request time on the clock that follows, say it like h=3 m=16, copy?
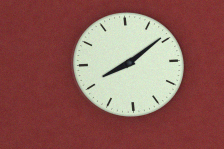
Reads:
h=8 m=9
